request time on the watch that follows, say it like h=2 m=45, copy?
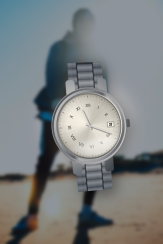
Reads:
h=11 m=19
